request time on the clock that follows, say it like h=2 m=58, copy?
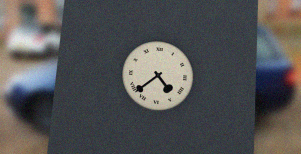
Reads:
h=4 m=38
